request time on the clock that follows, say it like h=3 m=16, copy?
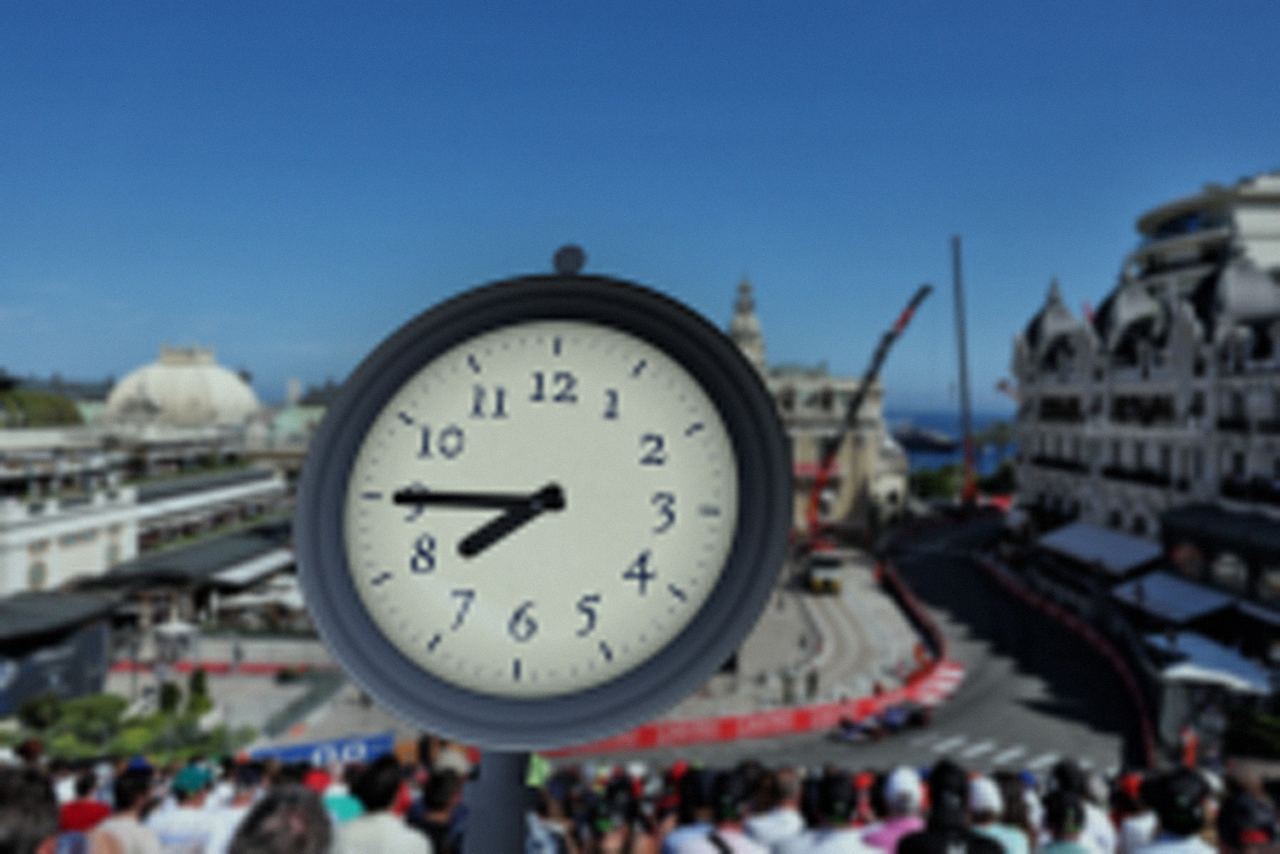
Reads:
h=7 m=45
